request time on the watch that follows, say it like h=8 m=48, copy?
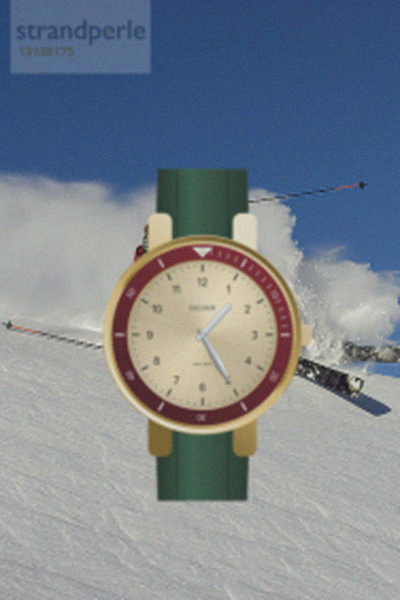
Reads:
h=1 m=25
